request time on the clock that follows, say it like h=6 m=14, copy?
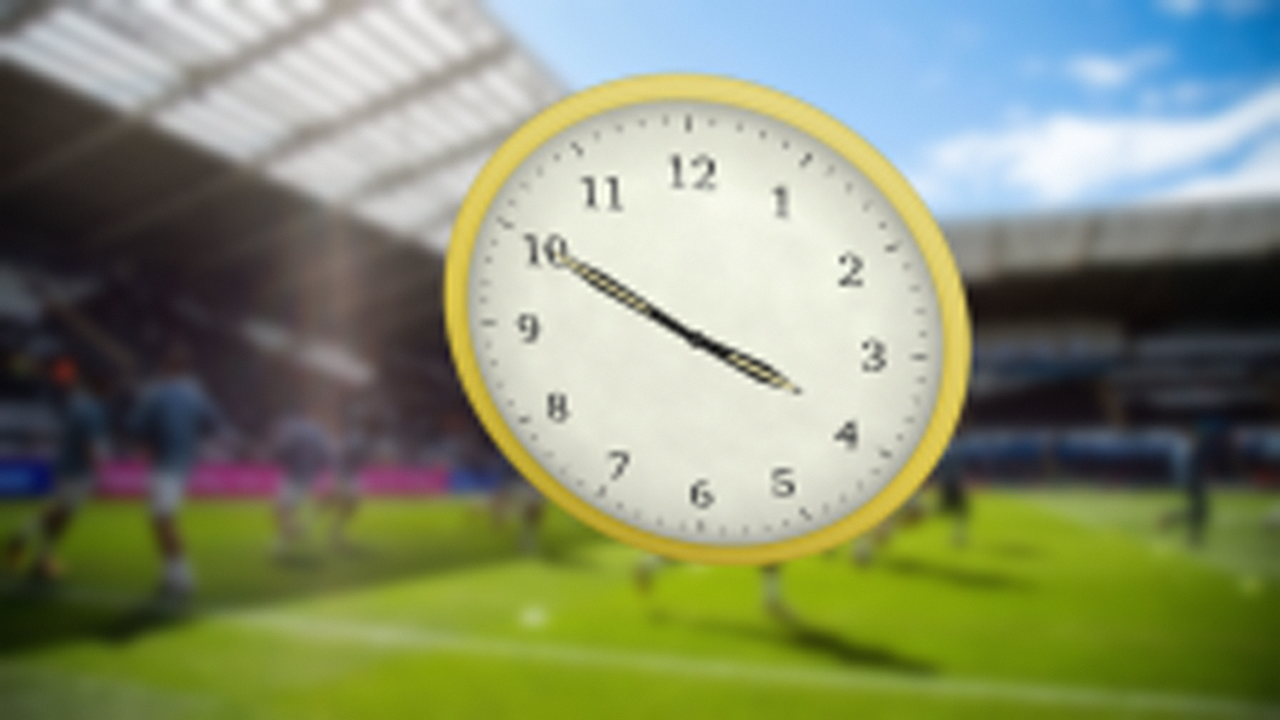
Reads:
h=3 m=50
